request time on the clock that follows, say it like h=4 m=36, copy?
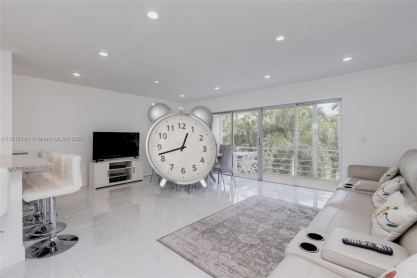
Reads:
h=12 m=42
